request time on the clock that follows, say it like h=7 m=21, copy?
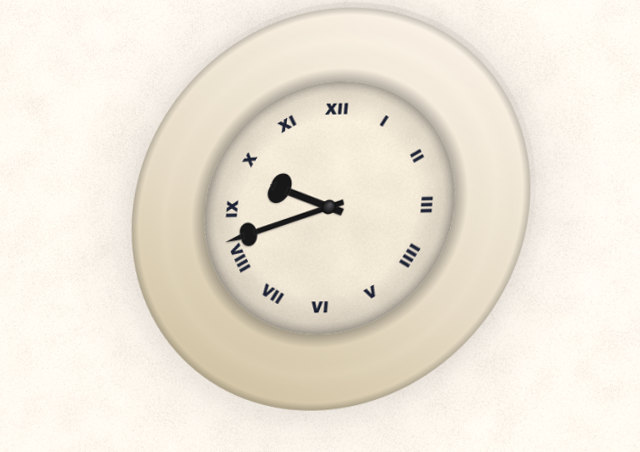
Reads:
h=9 m=42
